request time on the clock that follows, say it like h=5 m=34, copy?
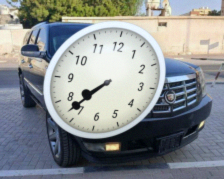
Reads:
h=7 m=37
